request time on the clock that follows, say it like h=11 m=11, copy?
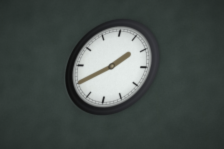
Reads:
h=1 m=40
